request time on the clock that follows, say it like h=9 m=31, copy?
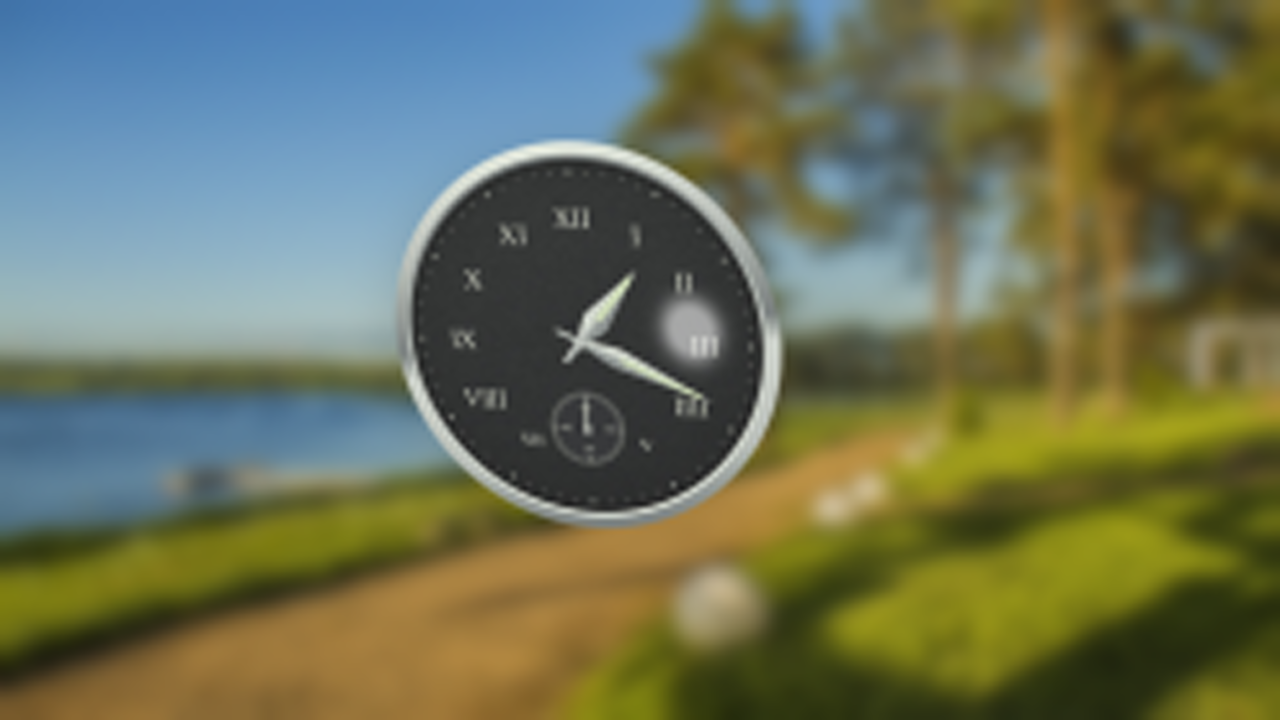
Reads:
h=1 m=19
